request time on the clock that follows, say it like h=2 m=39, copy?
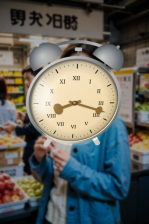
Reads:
h=8 m=18
